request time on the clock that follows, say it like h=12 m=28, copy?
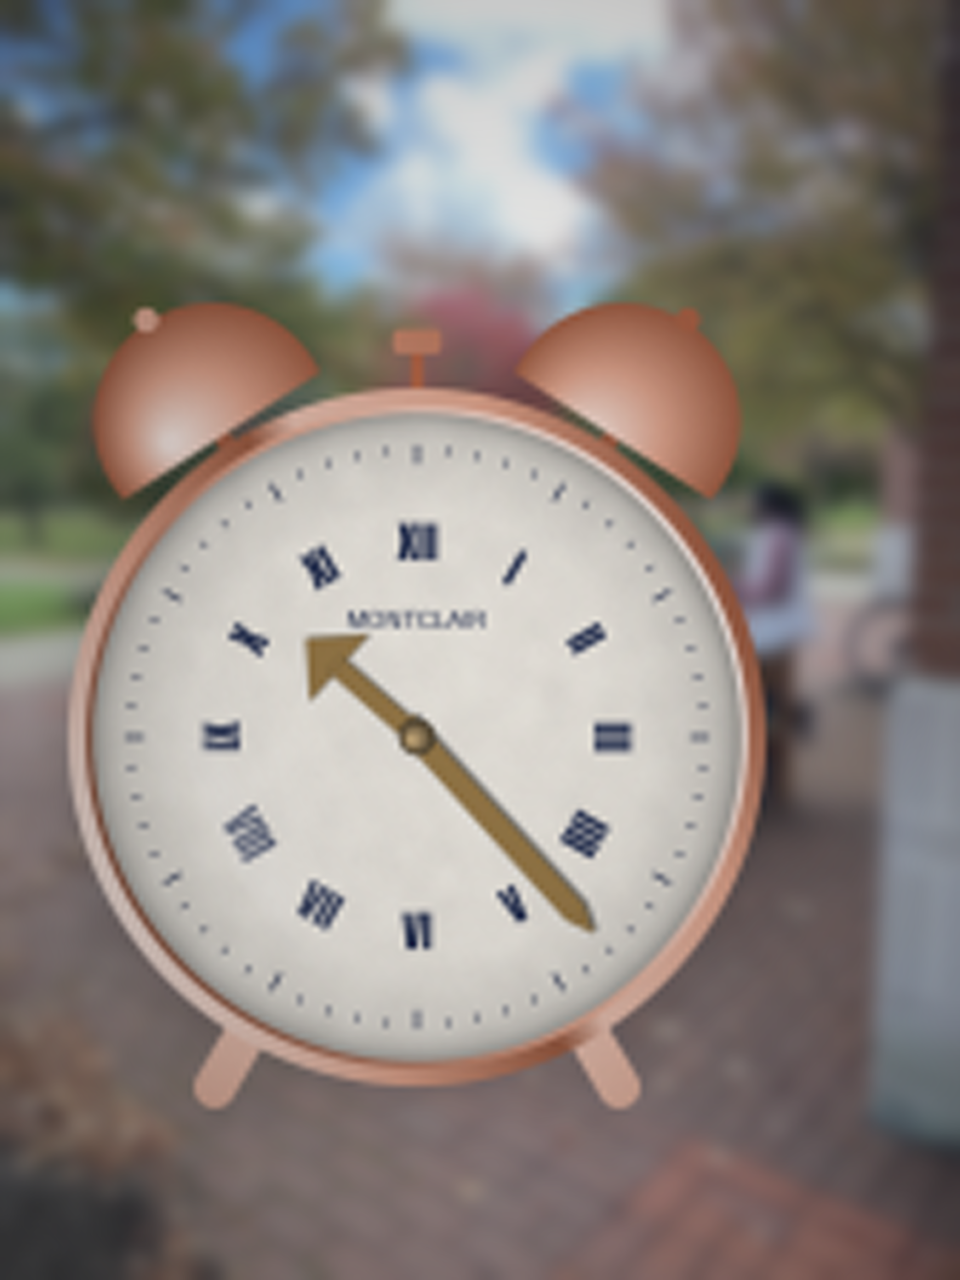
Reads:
h=10 m=23
